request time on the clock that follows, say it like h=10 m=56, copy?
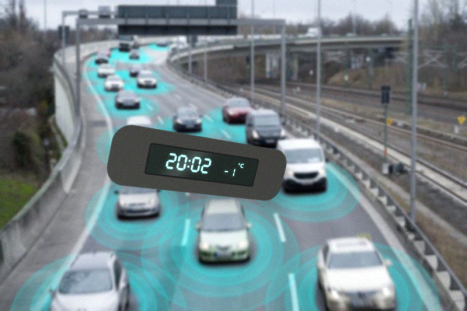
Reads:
h=20 m=2
